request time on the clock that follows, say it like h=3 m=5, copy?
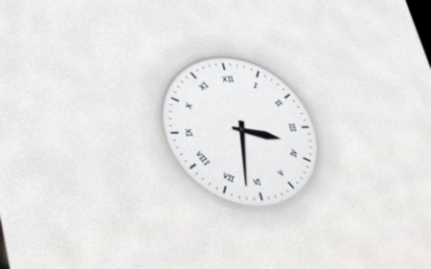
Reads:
h=3 m=32
